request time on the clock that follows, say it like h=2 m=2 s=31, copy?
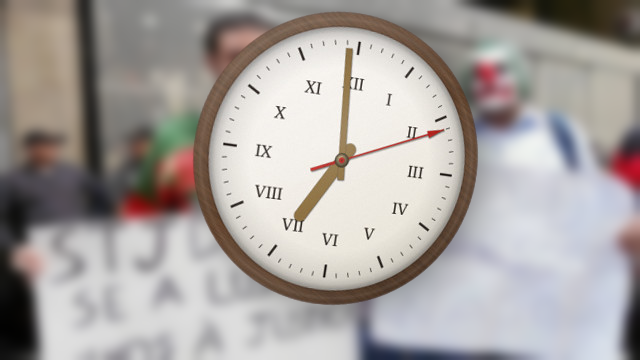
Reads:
h=6 m=59 s=11
